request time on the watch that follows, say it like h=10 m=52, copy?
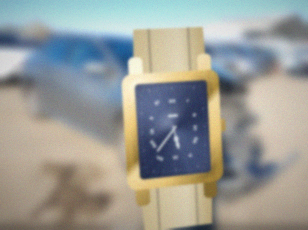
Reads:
h=5 m=37
